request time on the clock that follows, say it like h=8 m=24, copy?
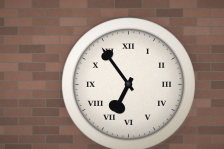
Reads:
h=6 m=54
